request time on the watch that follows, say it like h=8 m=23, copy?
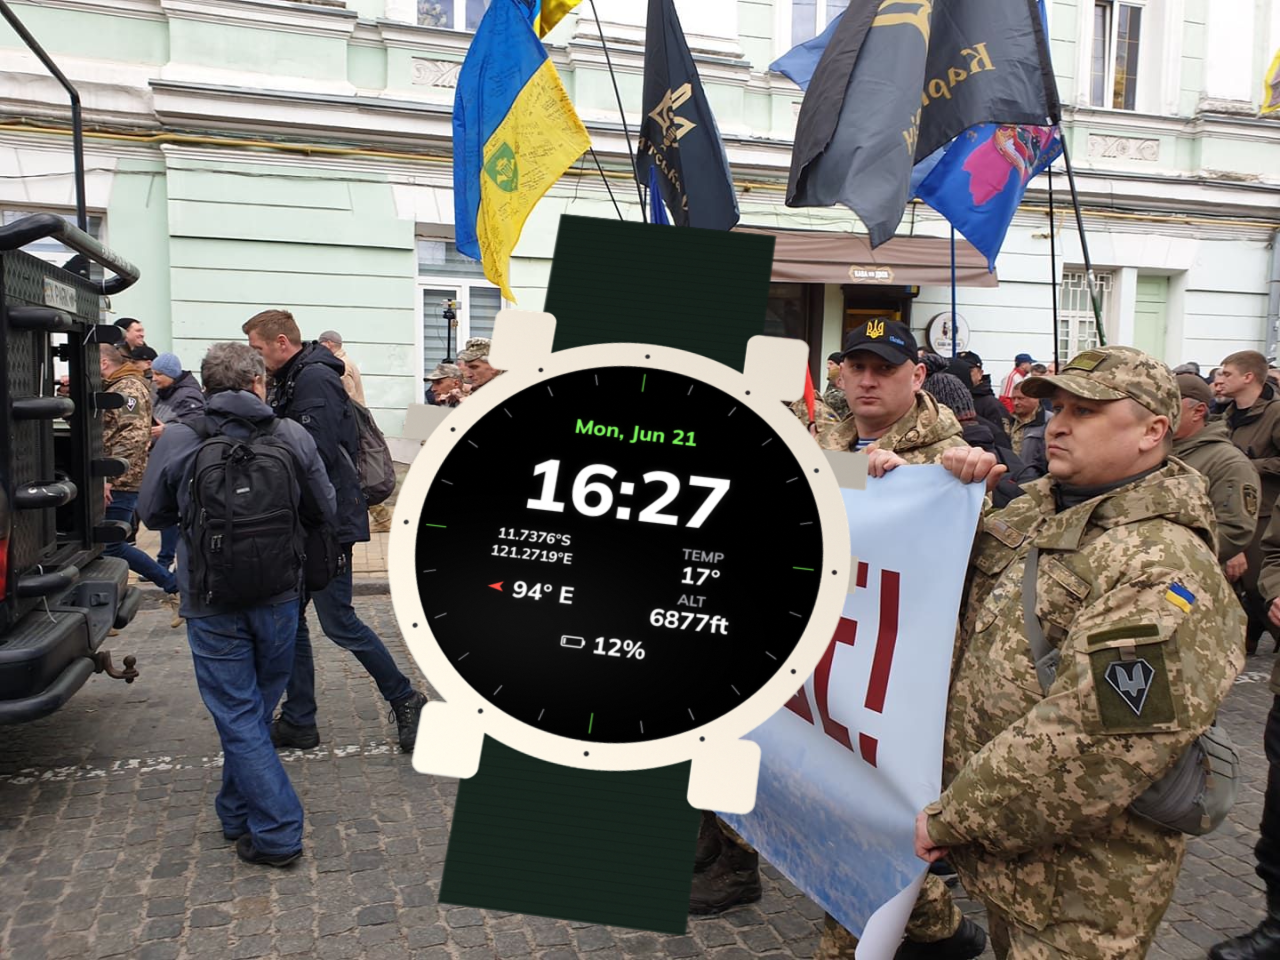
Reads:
h=16 m=27
